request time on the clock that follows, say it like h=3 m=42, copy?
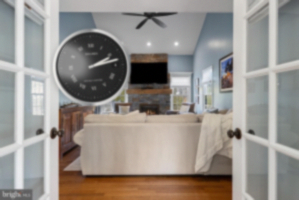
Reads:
h=2 m=13
